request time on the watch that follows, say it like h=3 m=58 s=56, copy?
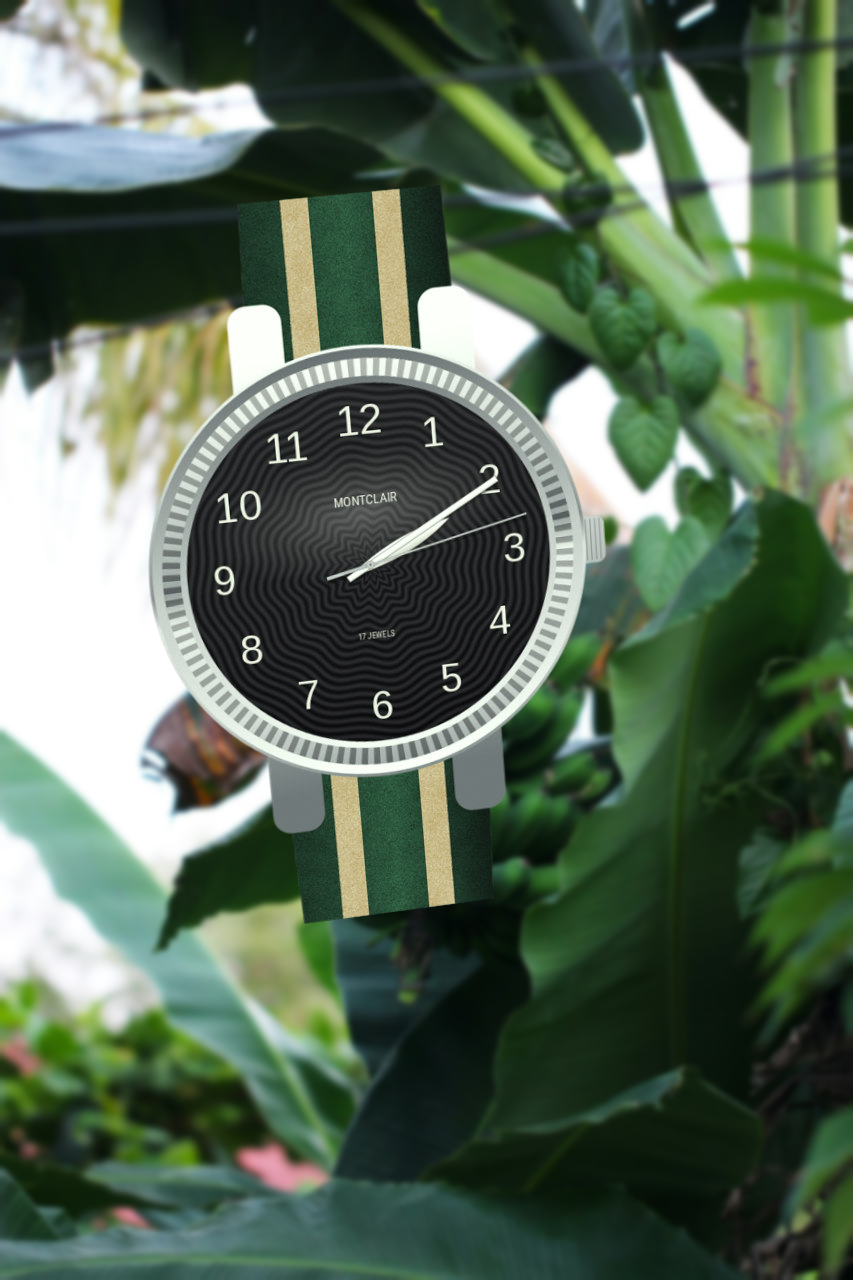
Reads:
h=2 m=10 s=13
